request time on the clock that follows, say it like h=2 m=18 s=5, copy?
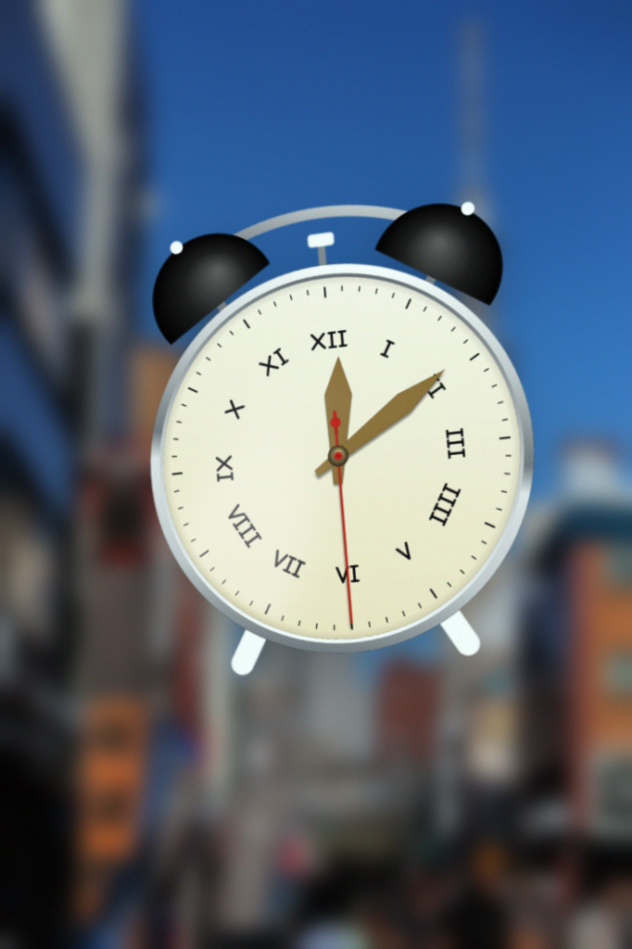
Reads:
h=12 m=9 s=30
